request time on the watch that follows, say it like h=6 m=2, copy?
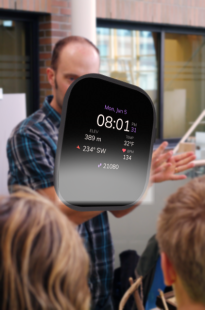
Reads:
h=8 m=1
